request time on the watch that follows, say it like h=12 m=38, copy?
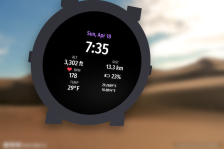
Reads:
h=7 m=35
